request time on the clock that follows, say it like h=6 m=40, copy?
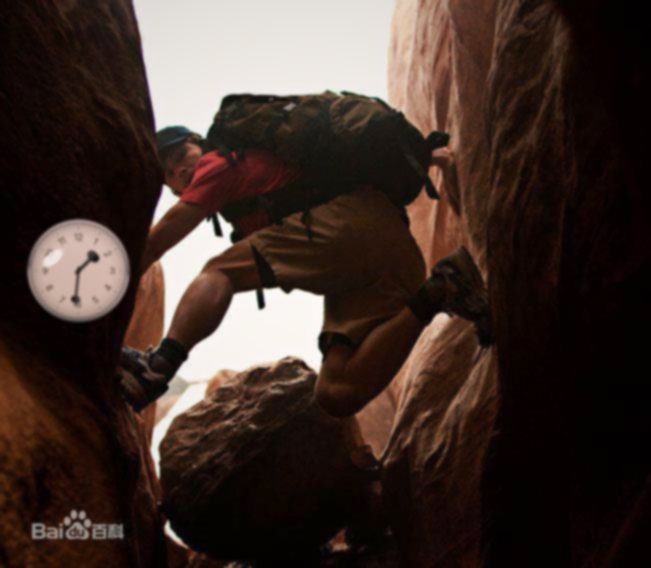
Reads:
h=1 m=31
